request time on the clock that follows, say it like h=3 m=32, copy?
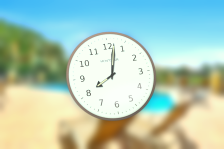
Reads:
h=8 m=2
